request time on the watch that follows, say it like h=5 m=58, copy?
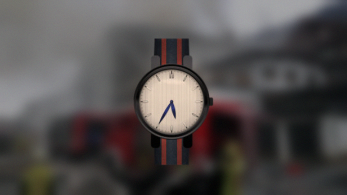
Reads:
h=5 m=35
